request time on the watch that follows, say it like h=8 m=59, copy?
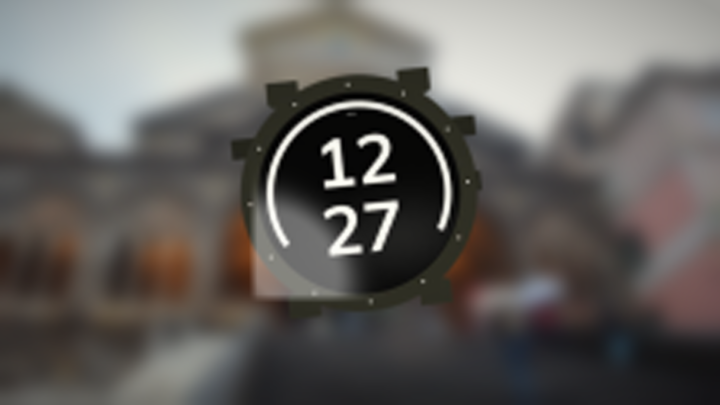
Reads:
h=12 m=27
